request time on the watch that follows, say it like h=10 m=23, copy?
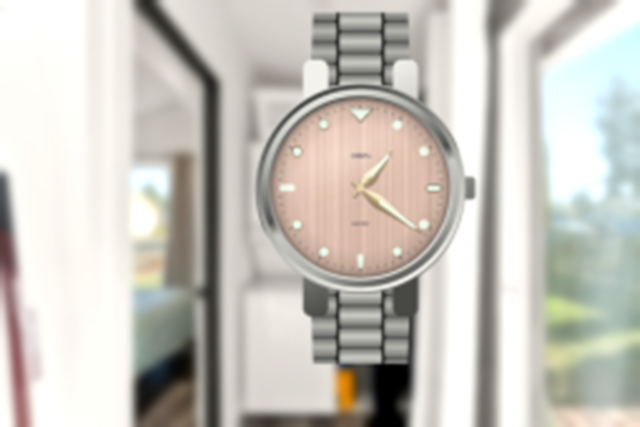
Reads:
h=1 m=21
